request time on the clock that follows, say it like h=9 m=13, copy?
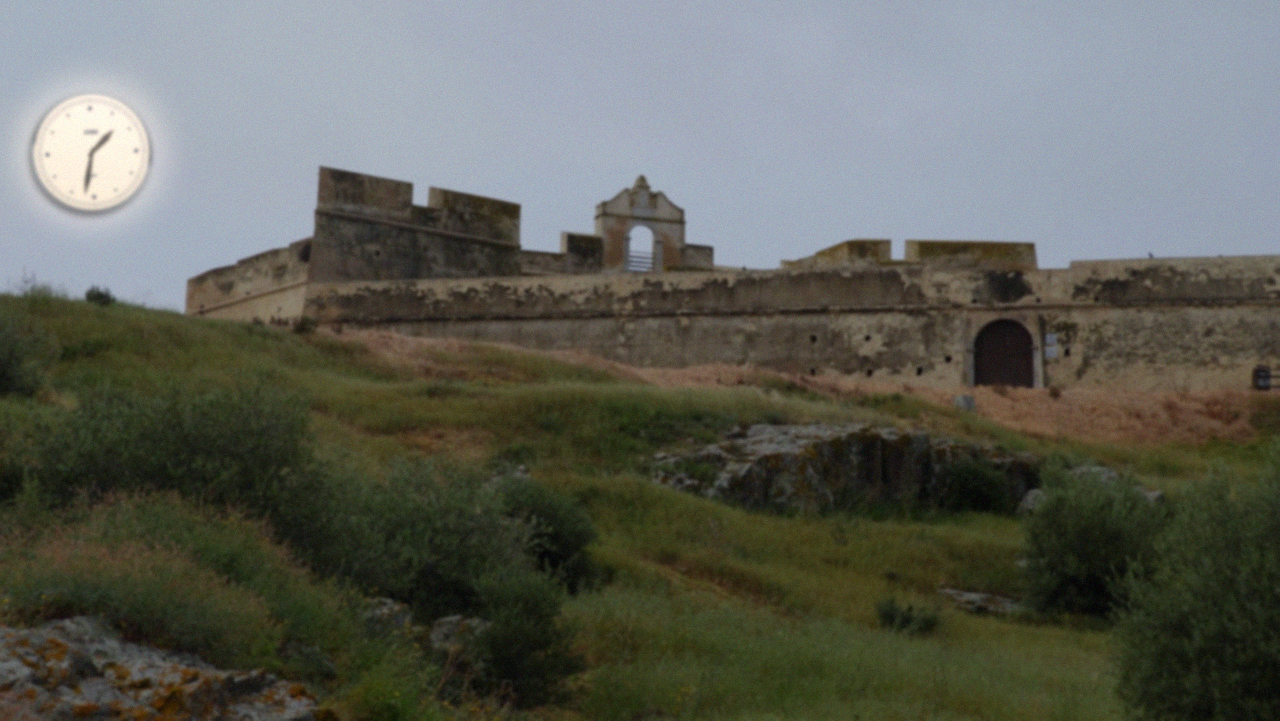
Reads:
h=1 m=32
